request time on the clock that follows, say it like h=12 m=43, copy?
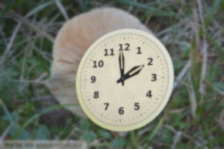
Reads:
h=1 m=59
